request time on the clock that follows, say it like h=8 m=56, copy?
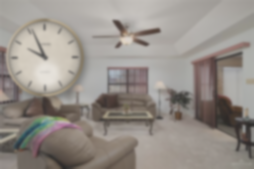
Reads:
h=9 m=56
